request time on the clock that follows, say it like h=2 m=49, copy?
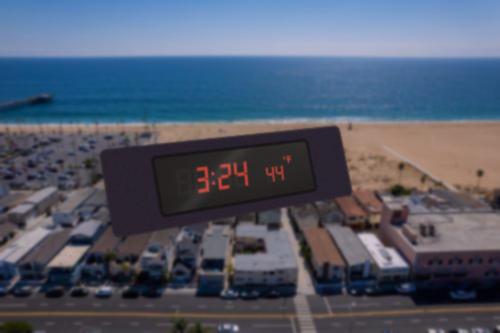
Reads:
h=3 m=24
